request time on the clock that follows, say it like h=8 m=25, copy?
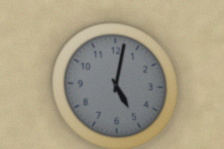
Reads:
h=5 m=2
